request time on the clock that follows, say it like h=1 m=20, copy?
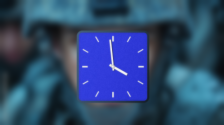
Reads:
h=3 m=59
